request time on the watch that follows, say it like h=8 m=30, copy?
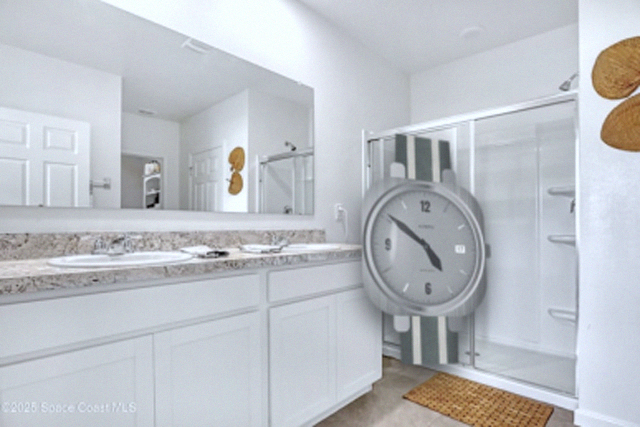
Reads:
h=4 m=51
